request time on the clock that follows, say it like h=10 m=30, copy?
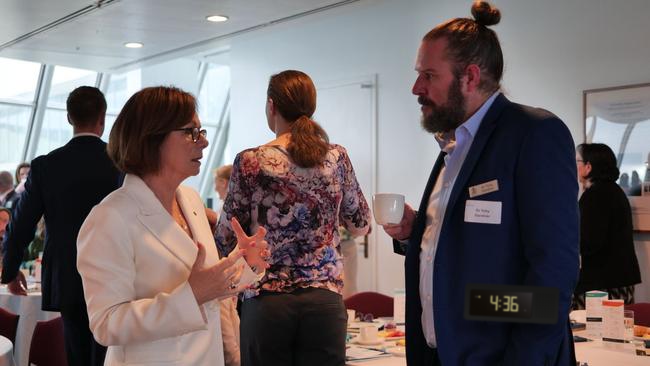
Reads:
h=4 m=36
